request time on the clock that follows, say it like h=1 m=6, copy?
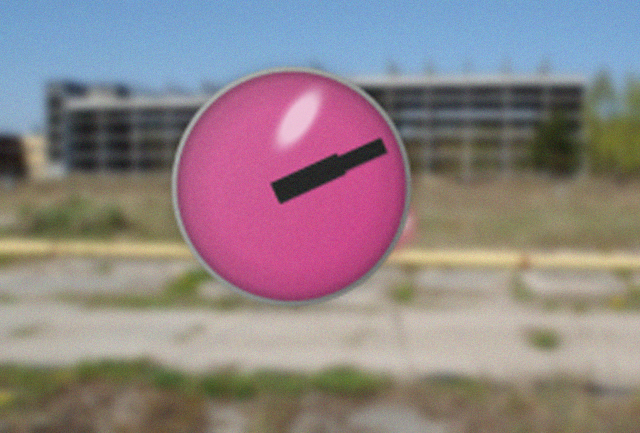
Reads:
h=2 m=11
